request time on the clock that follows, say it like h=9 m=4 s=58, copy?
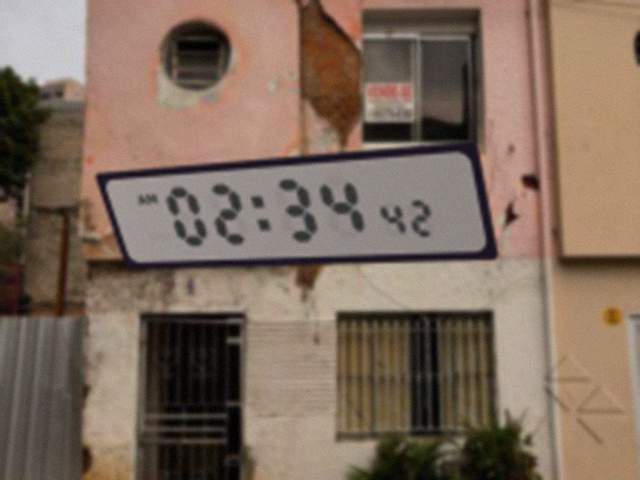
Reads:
h=2 m=34 s=42
